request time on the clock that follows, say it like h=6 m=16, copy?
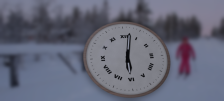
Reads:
h=6 m=2
